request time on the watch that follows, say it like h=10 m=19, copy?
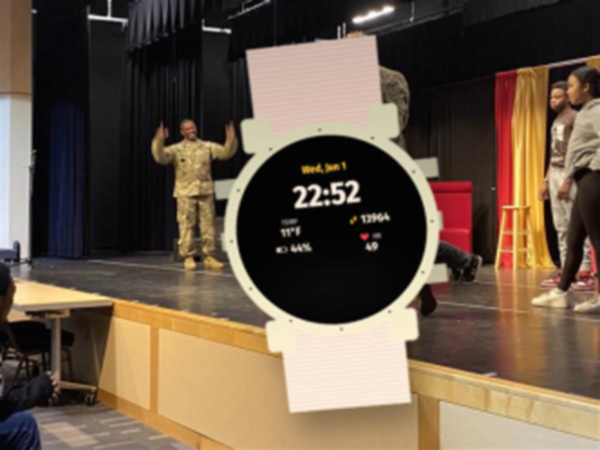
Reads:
h=22 m=52
